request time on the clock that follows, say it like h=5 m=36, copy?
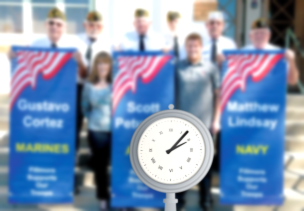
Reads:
h=2 m=7
